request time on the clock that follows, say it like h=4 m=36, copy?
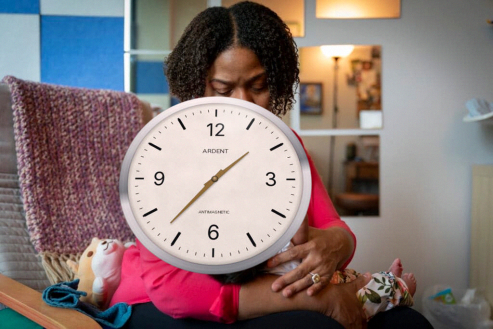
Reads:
h=1 m=37
